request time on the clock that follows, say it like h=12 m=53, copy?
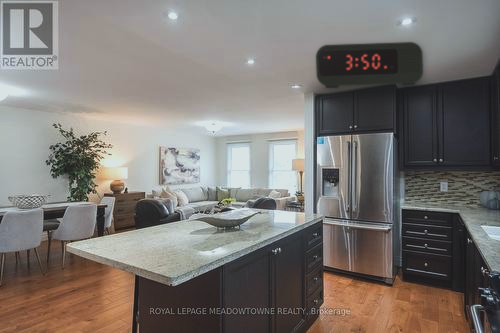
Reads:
h=3 m=50
